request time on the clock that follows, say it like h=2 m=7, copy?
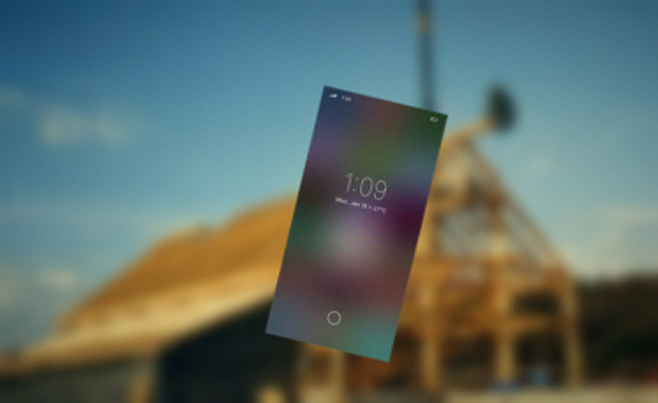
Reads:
h=1 m=9
